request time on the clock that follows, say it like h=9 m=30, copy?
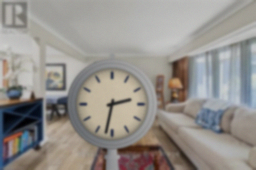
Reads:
h=2 m=32
